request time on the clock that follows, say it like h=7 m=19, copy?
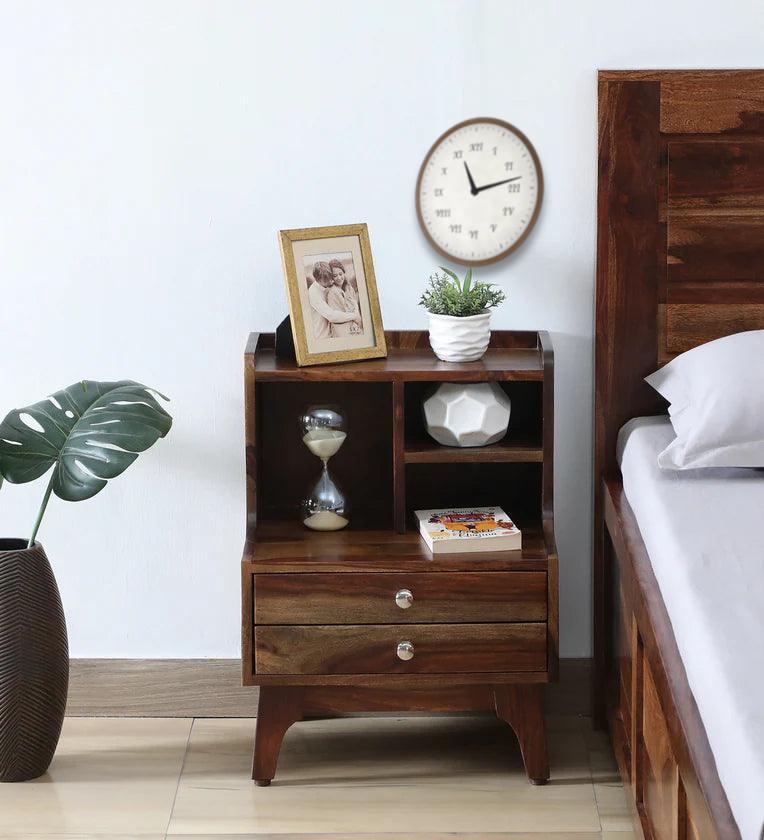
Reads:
h=11 m=13
